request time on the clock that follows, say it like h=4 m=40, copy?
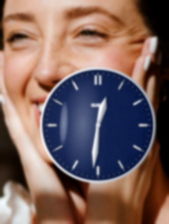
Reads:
h=12 m=31
